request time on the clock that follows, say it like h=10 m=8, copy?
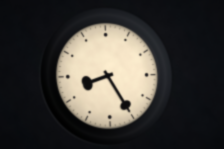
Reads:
h=8 m=25
